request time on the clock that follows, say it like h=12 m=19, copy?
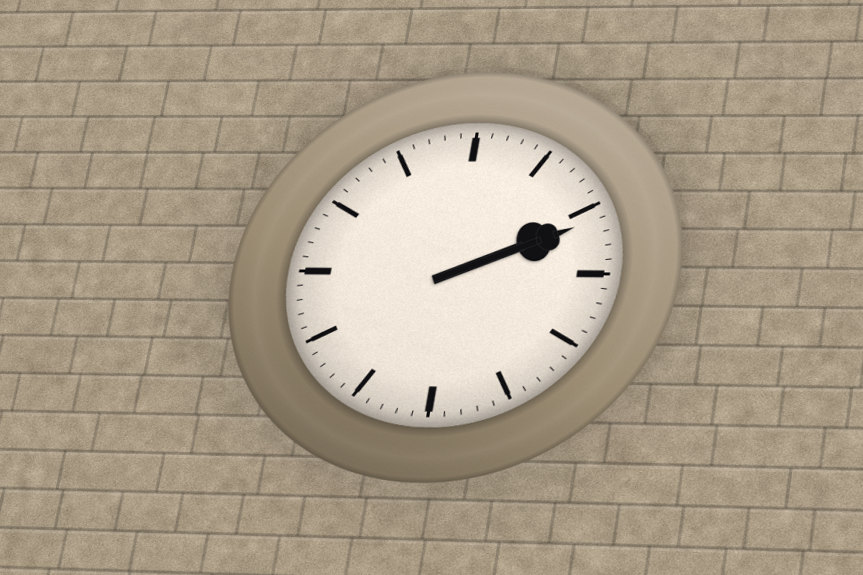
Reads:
h=2 m=11
